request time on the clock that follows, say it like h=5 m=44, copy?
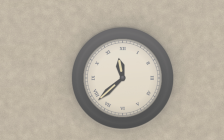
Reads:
h=11 m=38
